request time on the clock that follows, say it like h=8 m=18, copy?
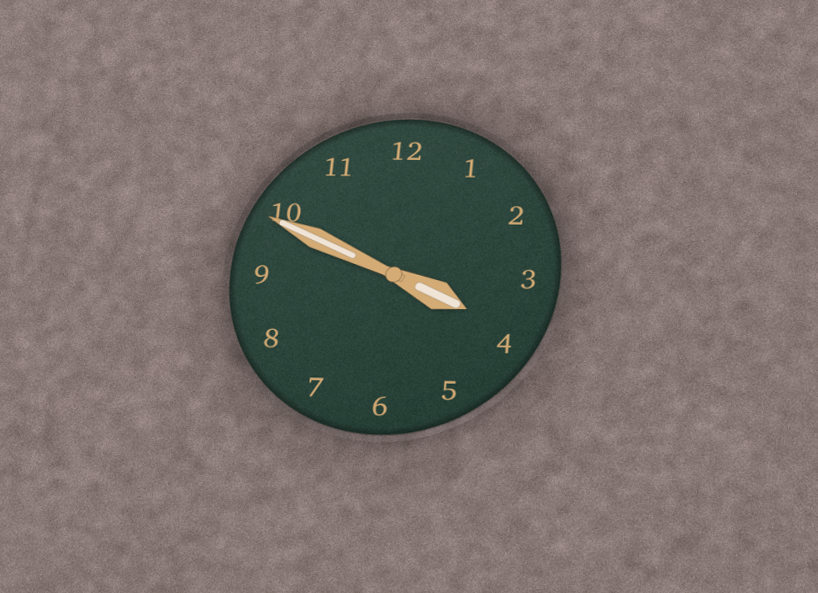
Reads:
h=3 m=49
